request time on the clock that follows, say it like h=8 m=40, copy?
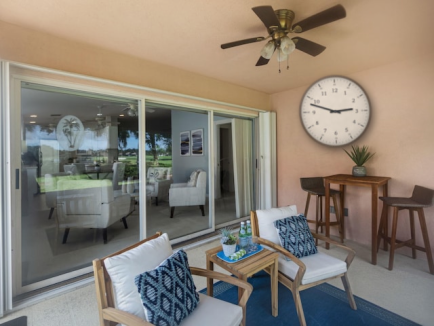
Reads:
h=2 m=48
